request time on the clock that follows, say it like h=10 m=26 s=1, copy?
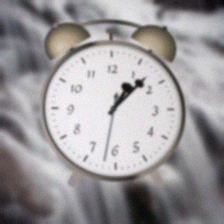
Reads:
h=1 m=7 s=32
